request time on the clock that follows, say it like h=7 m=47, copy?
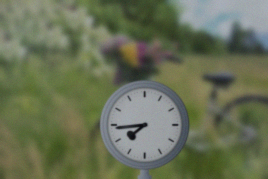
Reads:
h=7 m=44
